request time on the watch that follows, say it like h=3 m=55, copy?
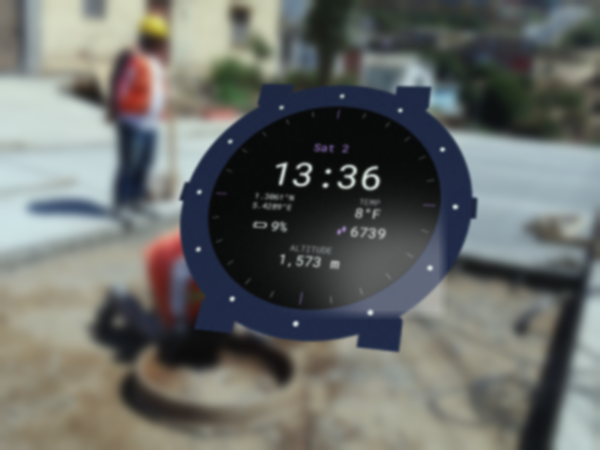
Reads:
h=13 m=36
